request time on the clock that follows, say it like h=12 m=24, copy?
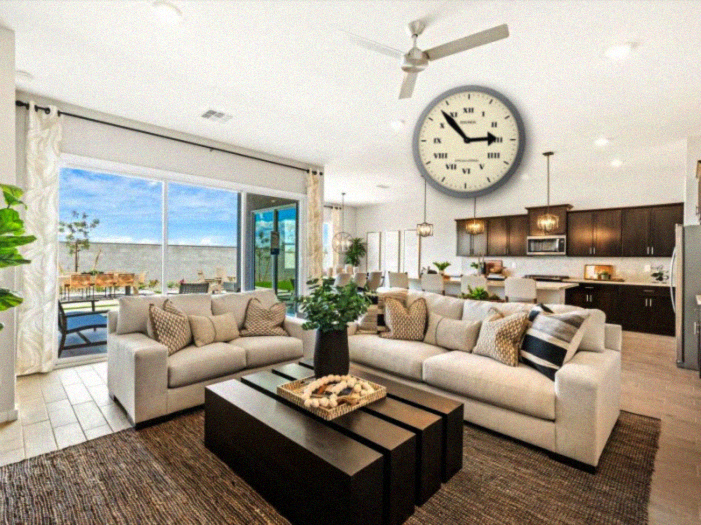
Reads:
h=2 m=53
